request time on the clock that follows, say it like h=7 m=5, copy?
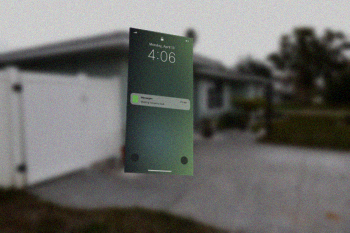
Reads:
h=4 m=6
